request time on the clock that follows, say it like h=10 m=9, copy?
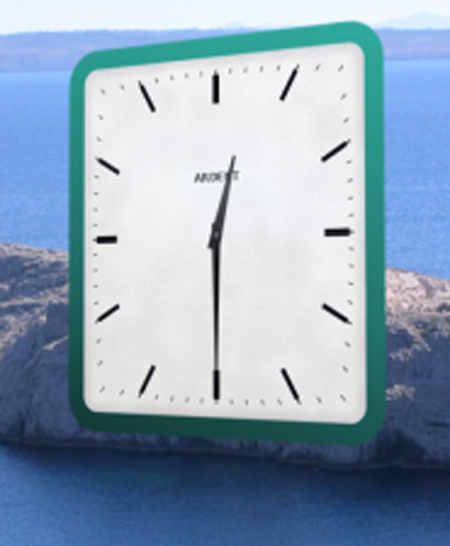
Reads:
h=12 m=30
